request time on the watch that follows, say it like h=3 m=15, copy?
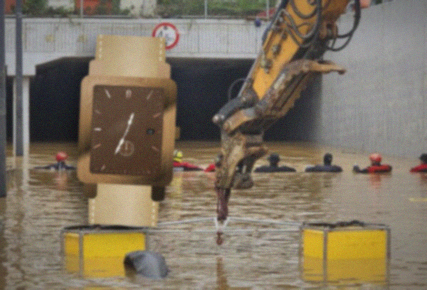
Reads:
h=12 m=34
